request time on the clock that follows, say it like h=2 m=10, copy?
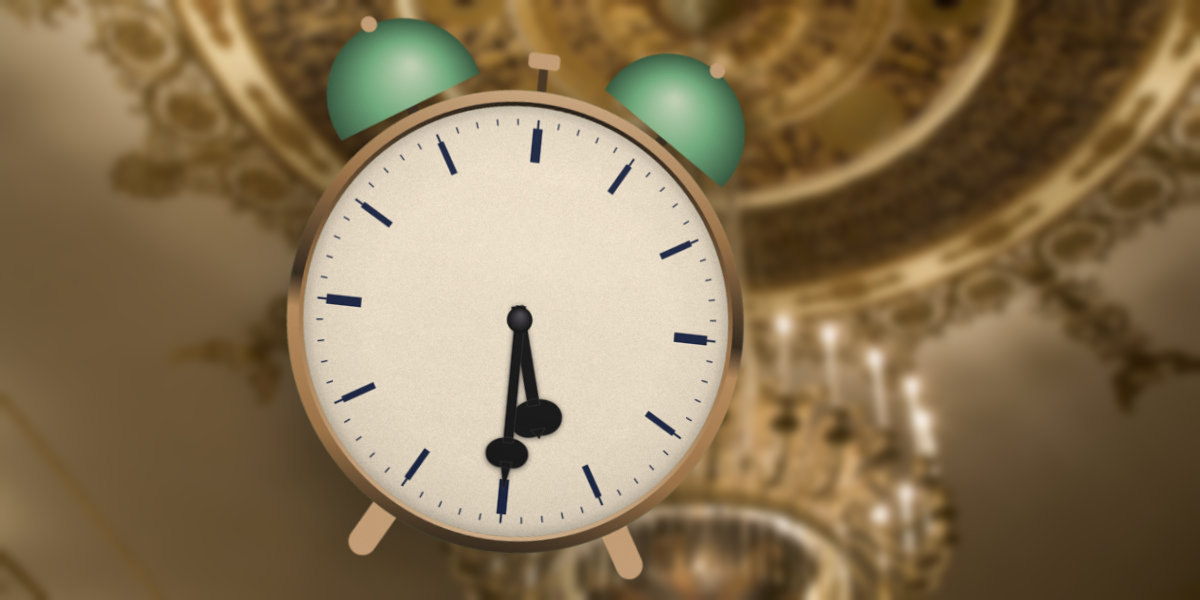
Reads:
h=5 m=30
